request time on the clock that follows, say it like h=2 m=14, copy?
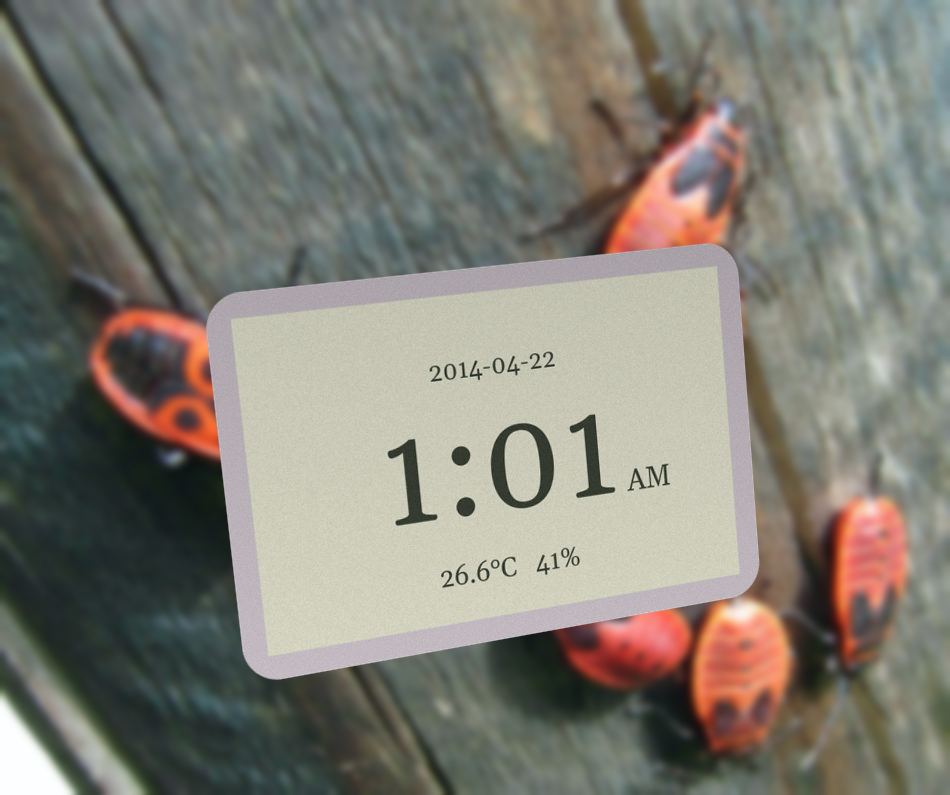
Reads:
h=1 m=1
